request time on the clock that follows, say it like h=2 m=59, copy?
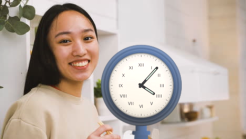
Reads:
h=4 m=7
